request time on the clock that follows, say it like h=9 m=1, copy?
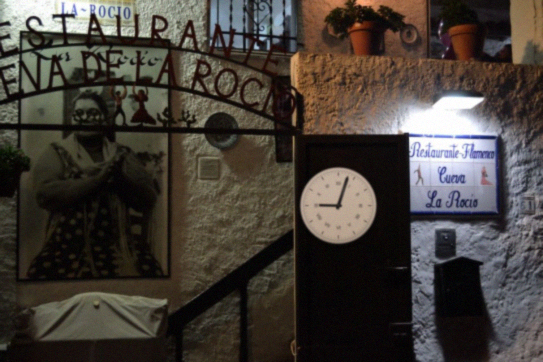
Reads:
h=9 m=3
